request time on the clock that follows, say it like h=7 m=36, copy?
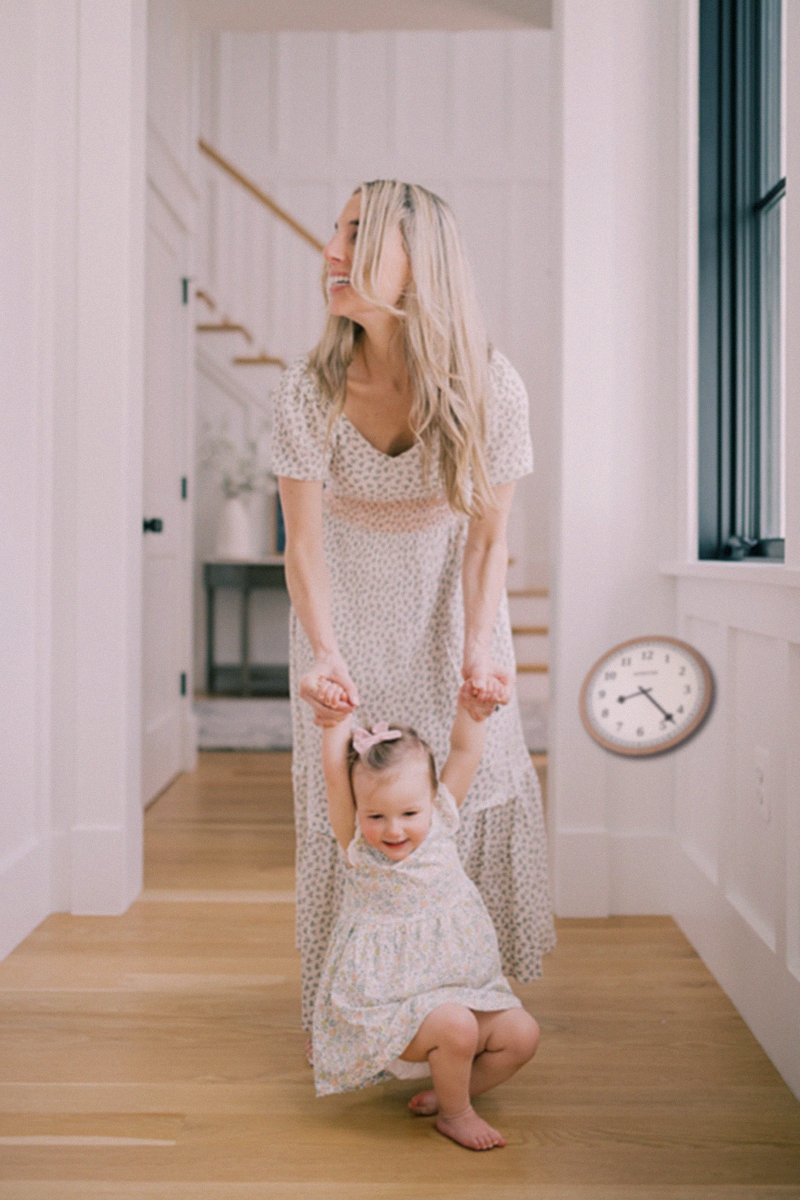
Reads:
h=8 m=23
